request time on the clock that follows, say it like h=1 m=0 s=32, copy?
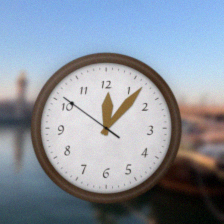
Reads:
h=12 m=6 s=51
